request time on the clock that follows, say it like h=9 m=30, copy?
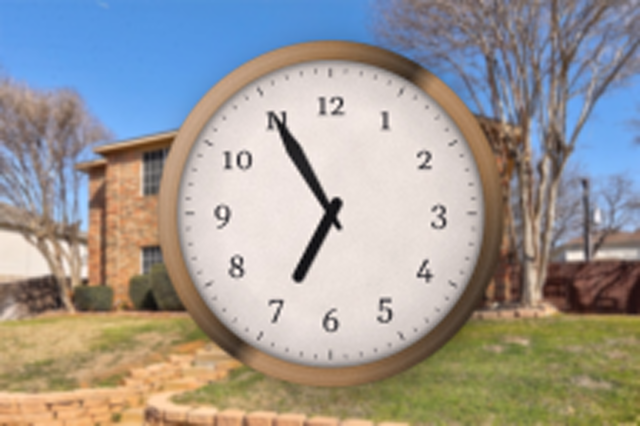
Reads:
h=6 m=55
